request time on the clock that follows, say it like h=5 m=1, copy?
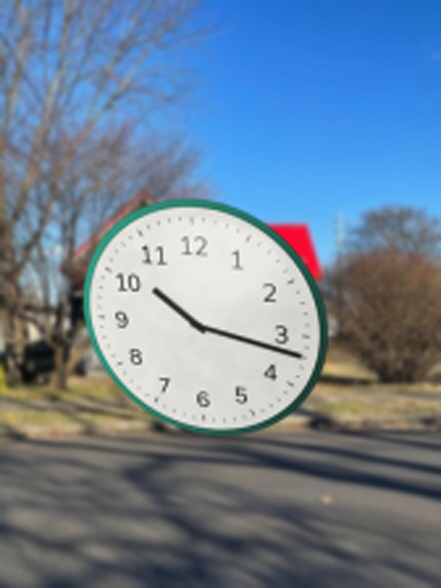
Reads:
h=10 m=17
